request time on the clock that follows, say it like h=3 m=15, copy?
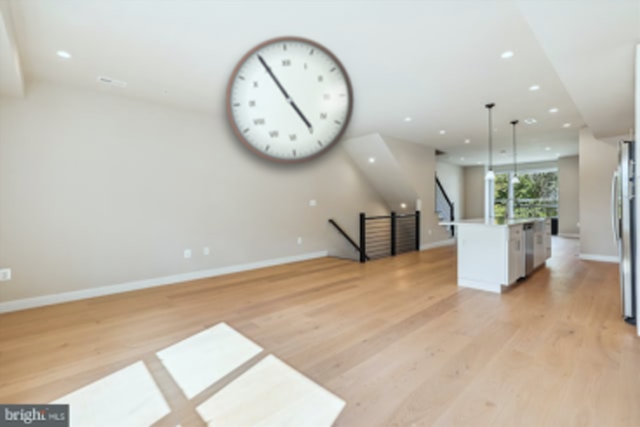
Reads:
h=4 m=55
